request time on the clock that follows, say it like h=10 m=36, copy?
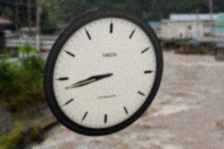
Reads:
h=8 m=43
